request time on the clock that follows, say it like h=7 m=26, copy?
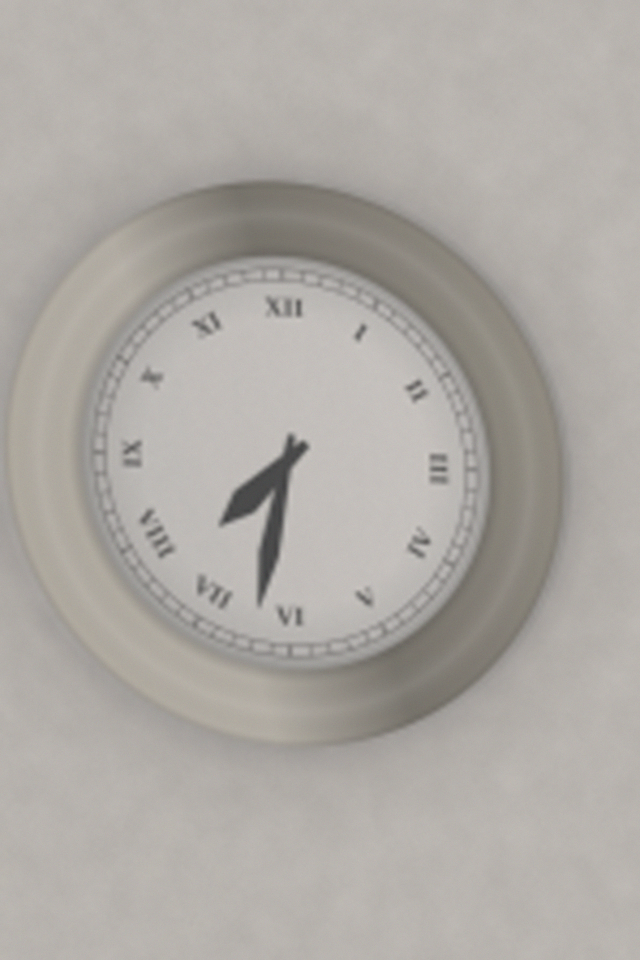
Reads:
h=7 m=32
